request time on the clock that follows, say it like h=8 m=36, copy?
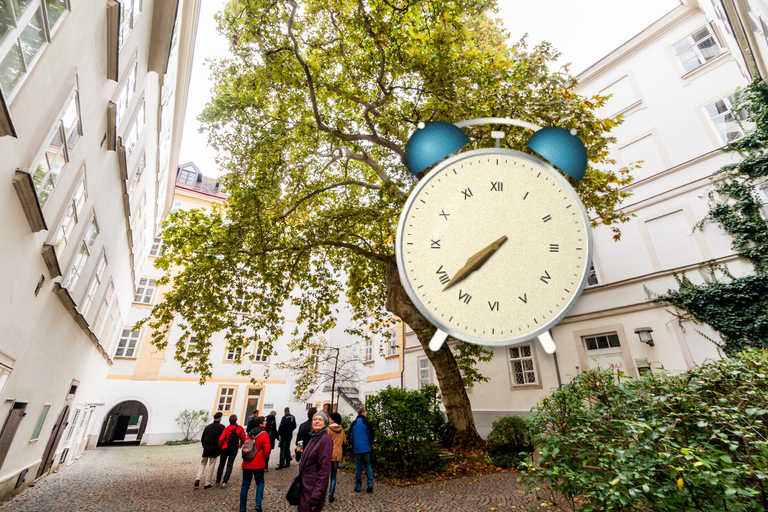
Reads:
h=7 m=38
